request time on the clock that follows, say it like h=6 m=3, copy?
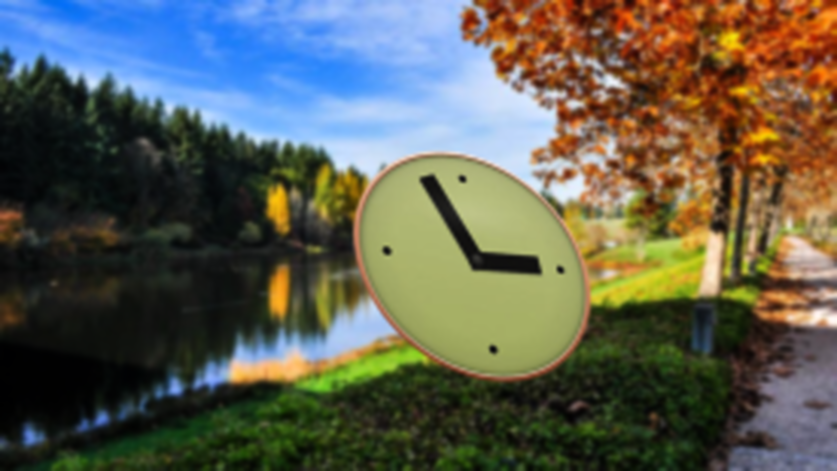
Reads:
h=2 m=56
